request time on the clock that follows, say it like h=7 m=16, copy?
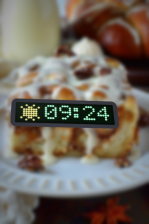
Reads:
h=9 m=24
